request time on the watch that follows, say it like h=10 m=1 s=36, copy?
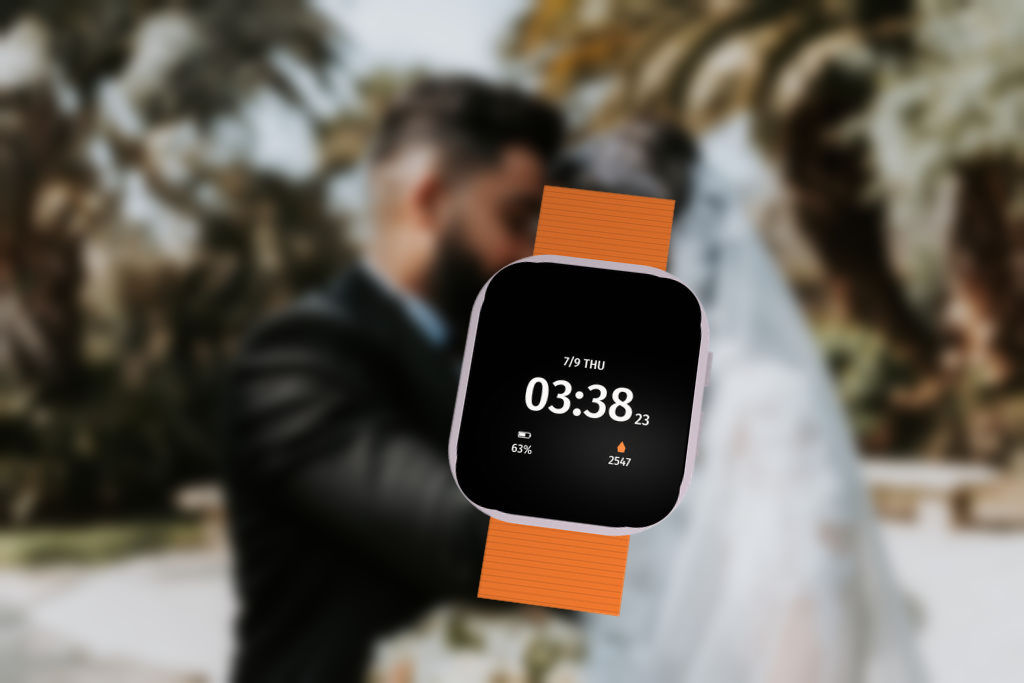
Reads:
h=3 m=38 s=23
